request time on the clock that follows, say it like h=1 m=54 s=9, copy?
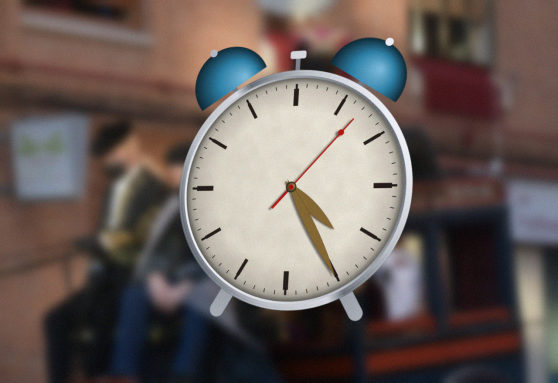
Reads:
h=4 m=25 s=7
